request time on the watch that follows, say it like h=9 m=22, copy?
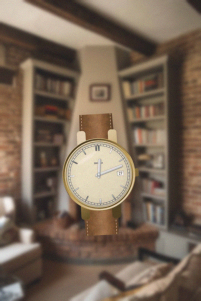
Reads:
h=12 m=12
